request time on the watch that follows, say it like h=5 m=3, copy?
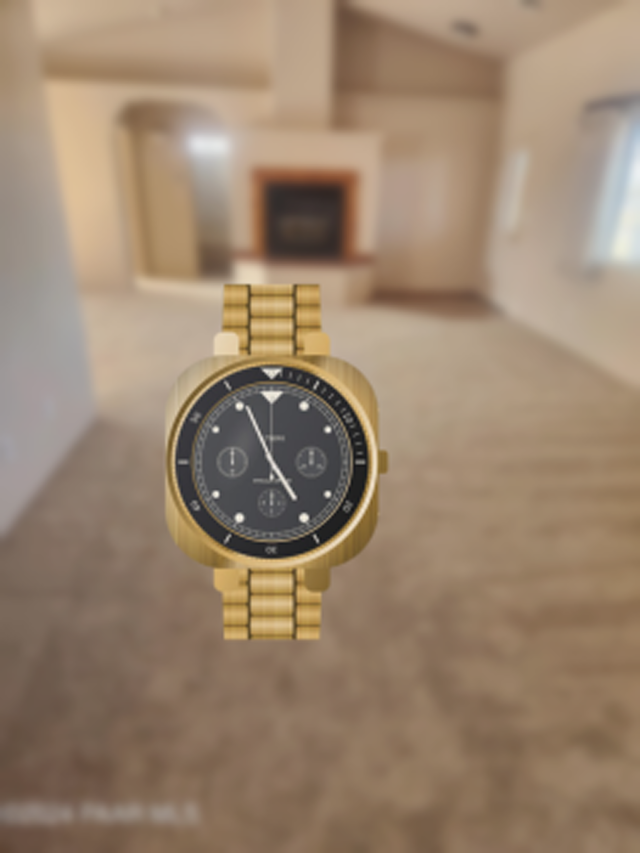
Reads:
h=4 m=56
